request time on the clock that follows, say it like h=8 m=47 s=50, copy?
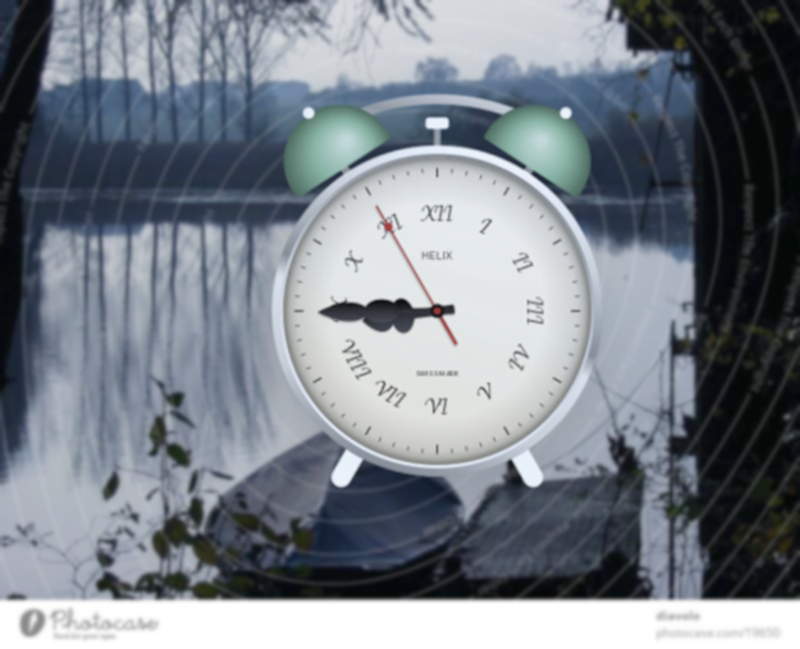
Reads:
h=8 m=44 s=55
